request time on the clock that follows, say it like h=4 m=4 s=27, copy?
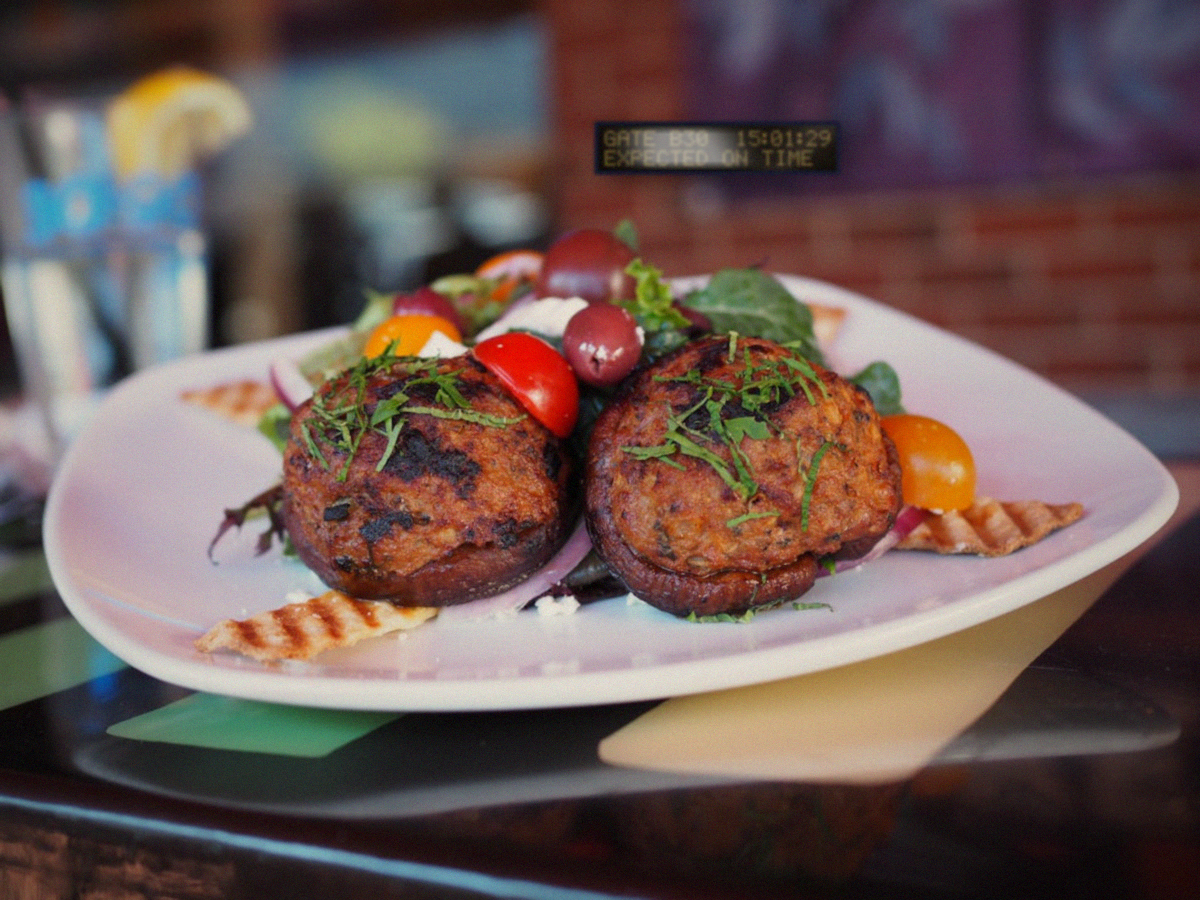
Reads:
h=15 m=1 s=29
